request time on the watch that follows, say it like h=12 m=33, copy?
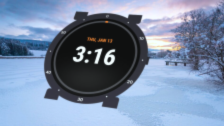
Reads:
h=3 m=16
